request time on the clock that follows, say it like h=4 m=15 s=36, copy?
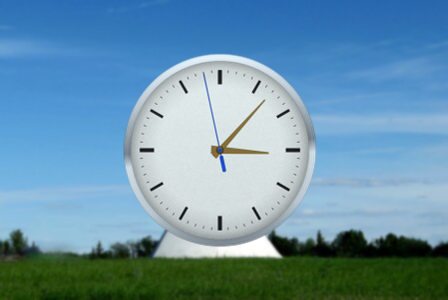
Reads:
h=3 m=6 s=58
